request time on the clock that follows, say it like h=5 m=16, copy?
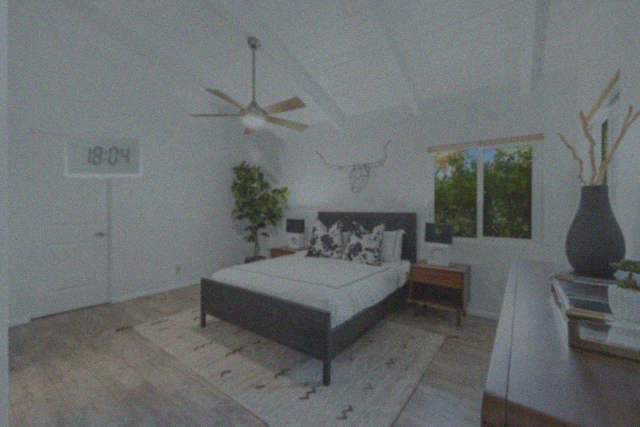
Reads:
h=18 m=4
